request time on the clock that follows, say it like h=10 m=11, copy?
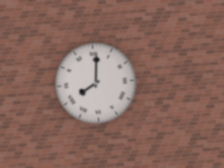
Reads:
h=8 m=1
